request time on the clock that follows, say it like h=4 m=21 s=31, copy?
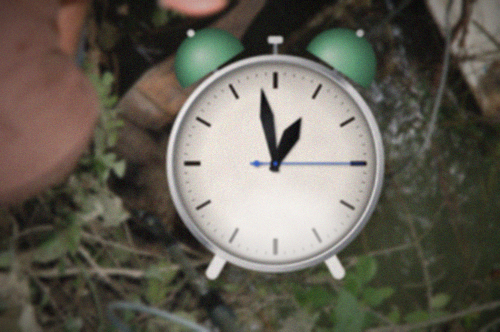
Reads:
h=12 m=58 s=15
